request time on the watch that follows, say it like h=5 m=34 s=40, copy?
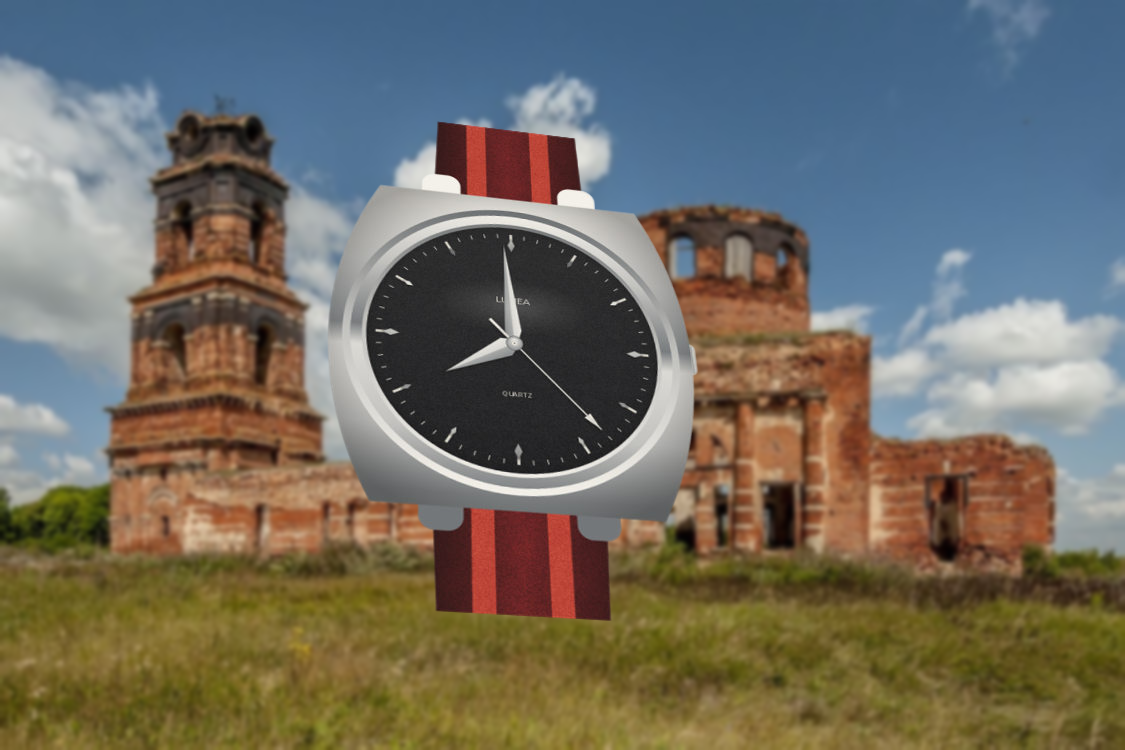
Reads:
h=7 m=59 s=23
